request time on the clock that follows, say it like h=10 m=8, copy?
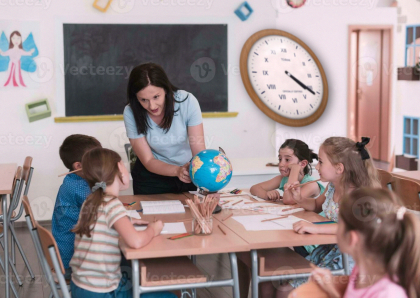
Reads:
h=4 m=21
